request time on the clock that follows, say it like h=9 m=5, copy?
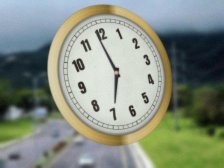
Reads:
h=6 m=59
